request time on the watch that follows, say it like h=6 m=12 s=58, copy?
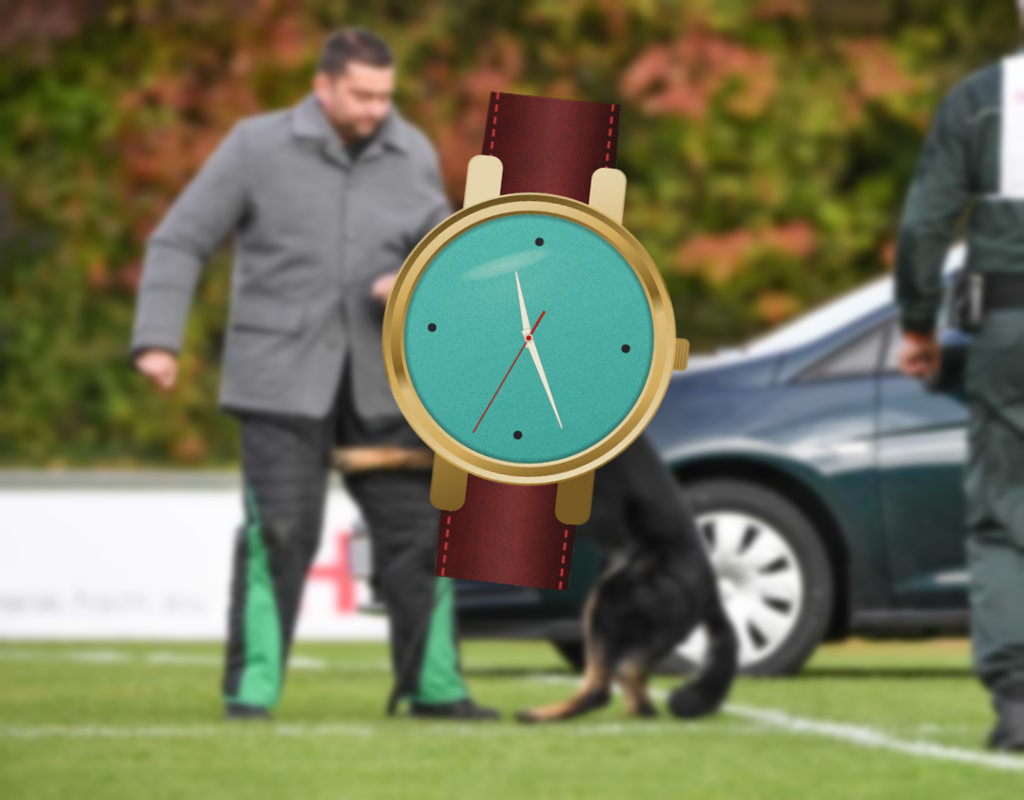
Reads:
h=11 m=25 s=34
